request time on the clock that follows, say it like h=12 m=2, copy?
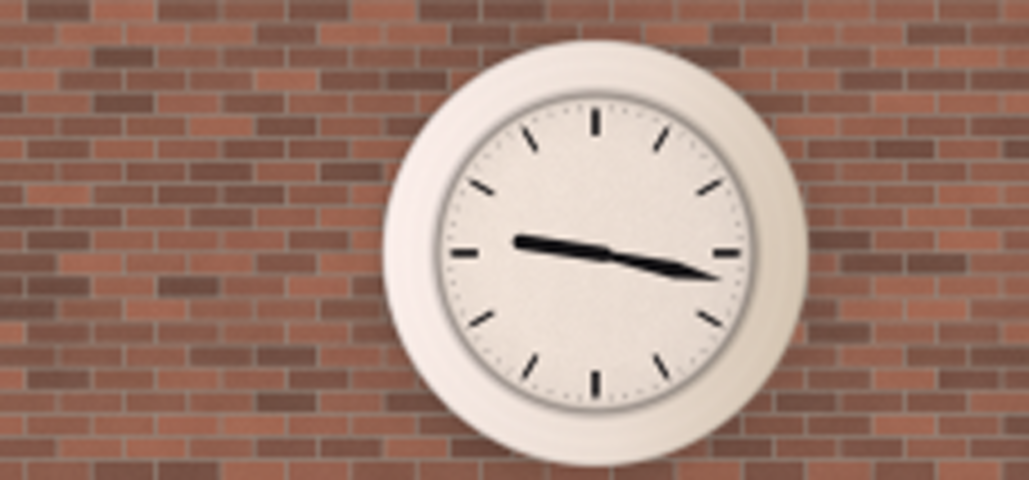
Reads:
h=9 m=17
